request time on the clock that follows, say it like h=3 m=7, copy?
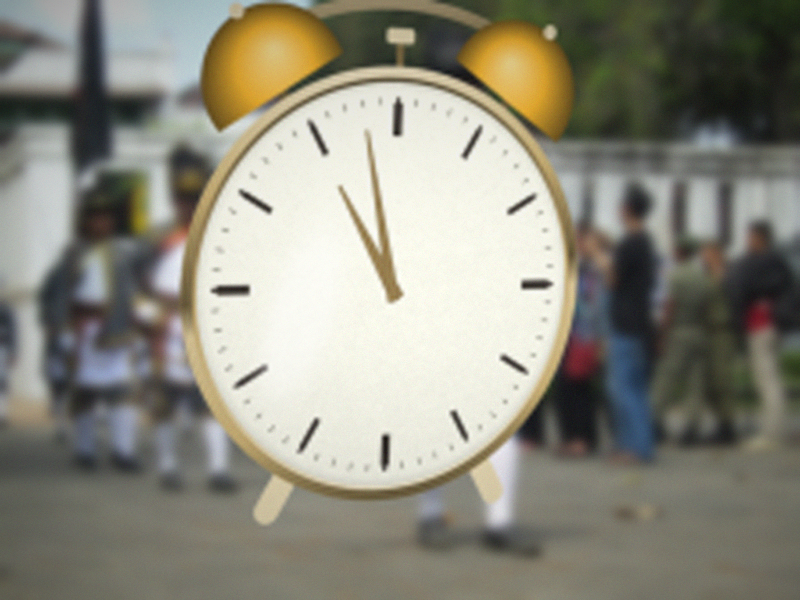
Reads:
h=10 m=58
